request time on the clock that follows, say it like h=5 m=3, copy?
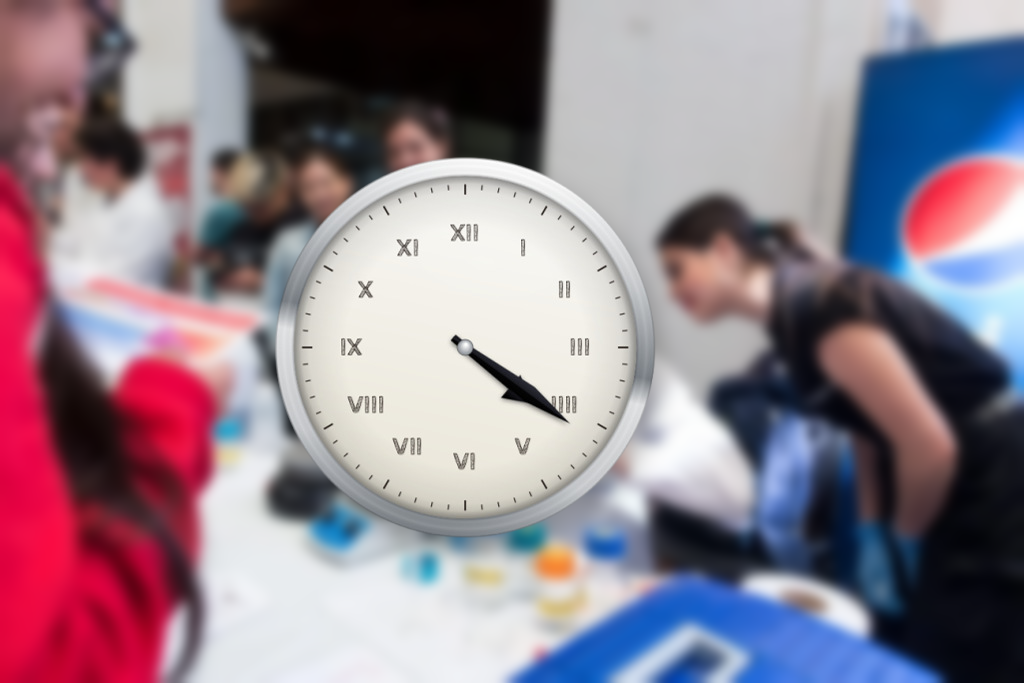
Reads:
h=4 m=21
